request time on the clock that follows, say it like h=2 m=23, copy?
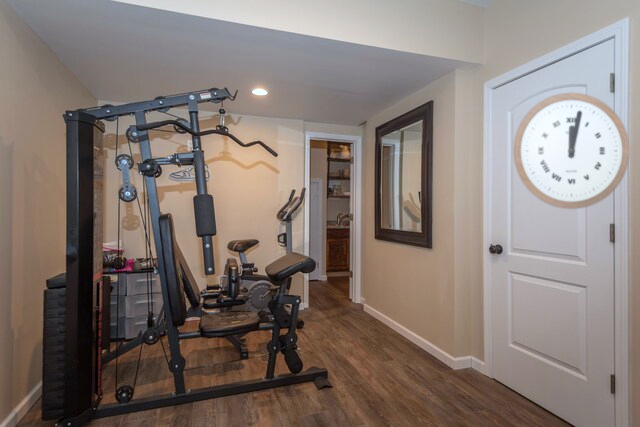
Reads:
h=12 m=2
